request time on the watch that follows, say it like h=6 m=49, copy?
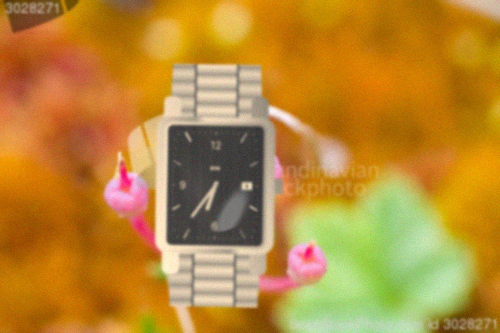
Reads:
h=6 m=36
